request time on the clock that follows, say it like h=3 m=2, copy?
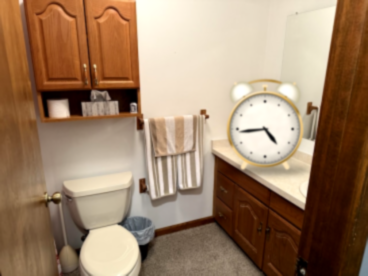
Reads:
h=4 m=44
